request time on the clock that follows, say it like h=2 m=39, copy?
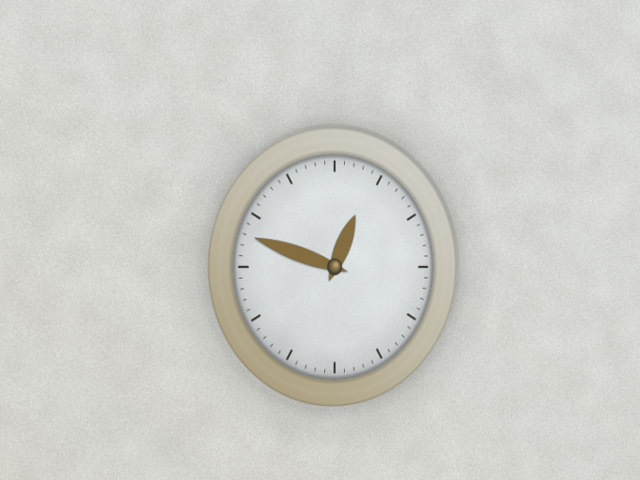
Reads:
h=12 m=48
